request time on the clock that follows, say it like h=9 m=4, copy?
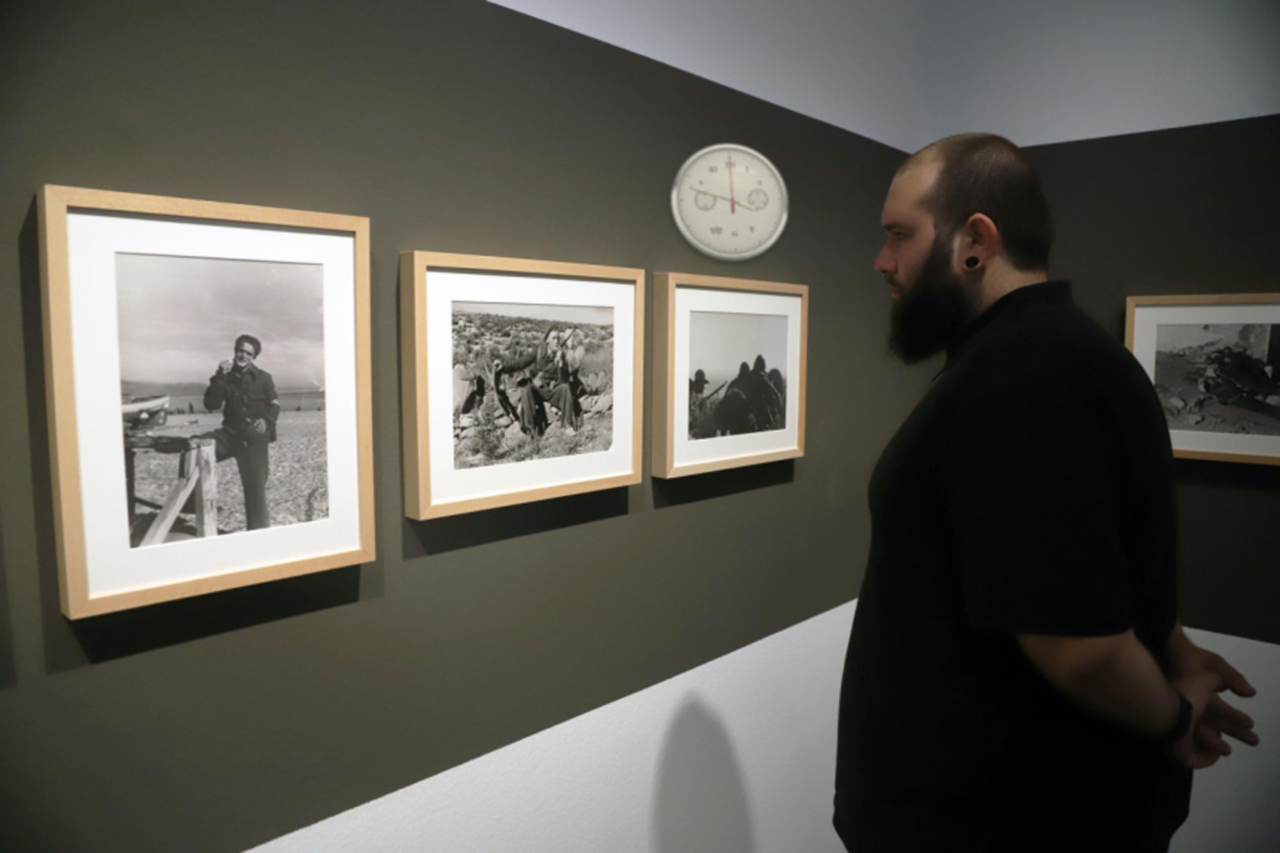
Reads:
h=3 m=48
